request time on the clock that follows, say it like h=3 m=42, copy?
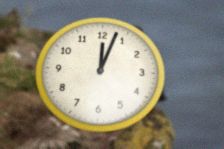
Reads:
h=12 m=3
